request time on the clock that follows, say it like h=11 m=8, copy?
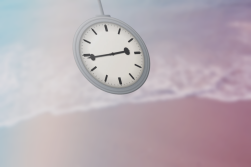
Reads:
h=2 m=44
